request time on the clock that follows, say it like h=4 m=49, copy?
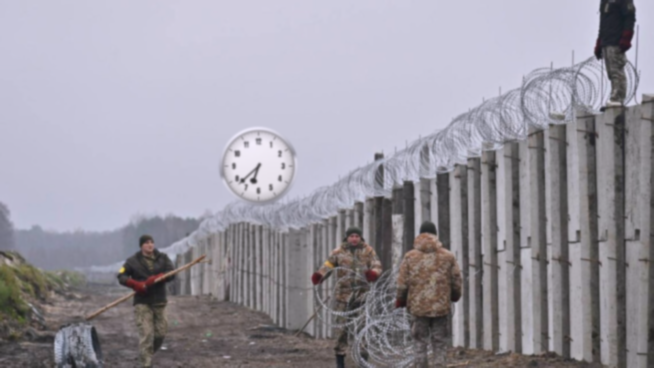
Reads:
h=6 m=38
